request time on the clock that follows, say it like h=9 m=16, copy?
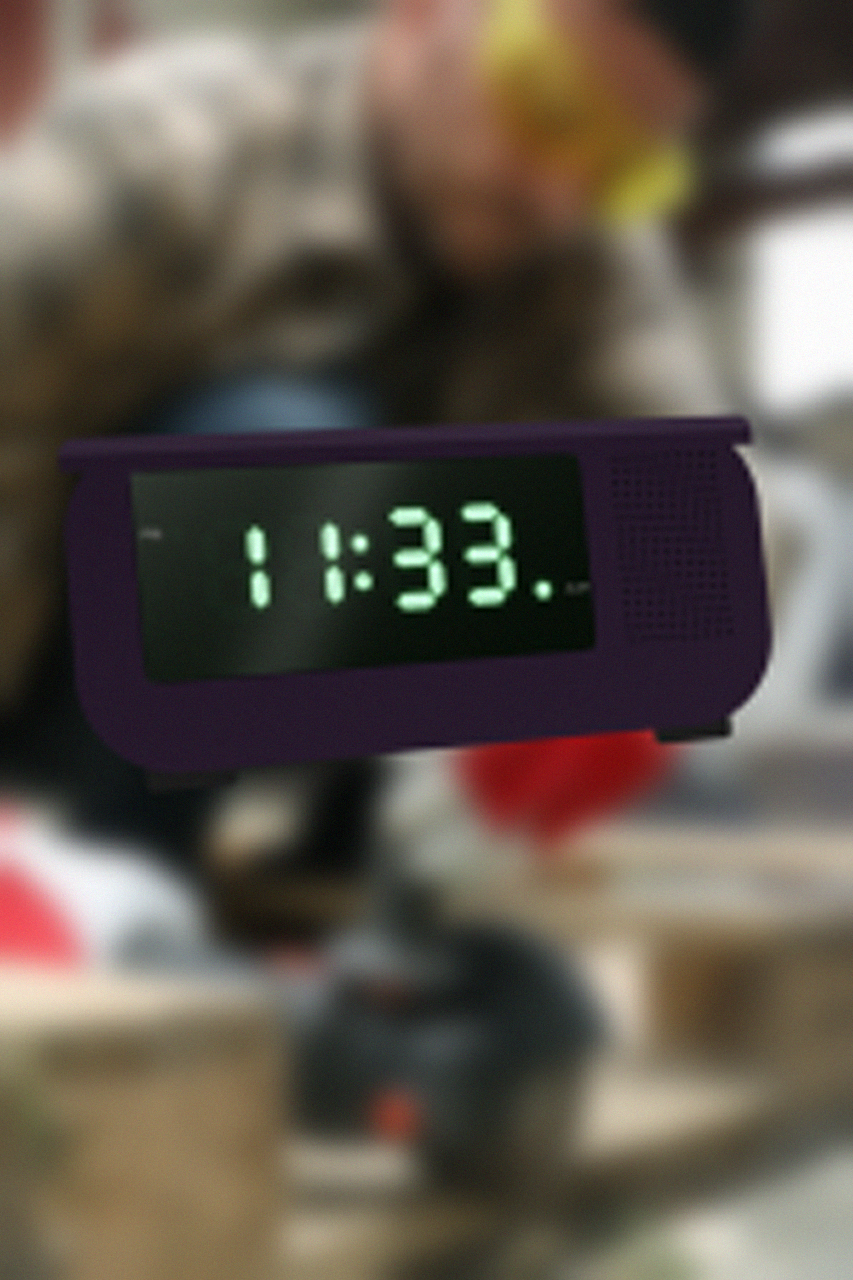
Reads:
h=11 m=33
